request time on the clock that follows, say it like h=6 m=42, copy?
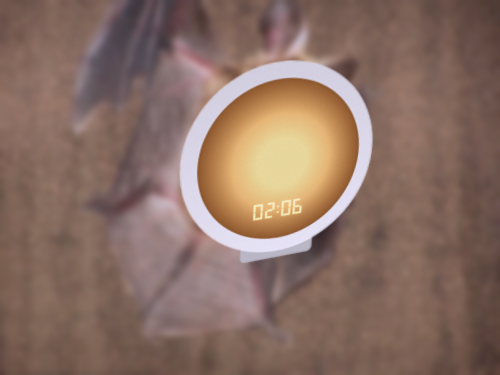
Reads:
h=2 m=6
